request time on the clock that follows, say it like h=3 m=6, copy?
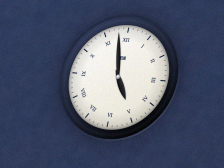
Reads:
h=4 m=58
